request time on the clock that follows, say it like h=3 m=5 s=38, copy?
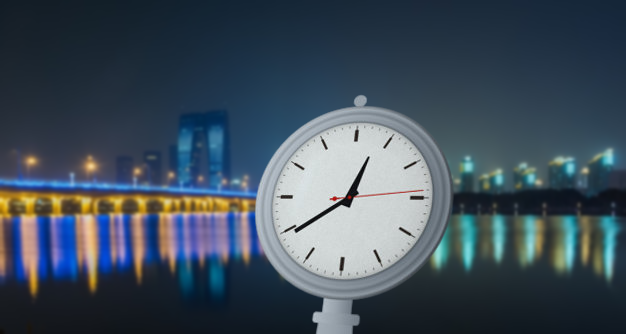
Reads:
h=12 m=39 s=14
